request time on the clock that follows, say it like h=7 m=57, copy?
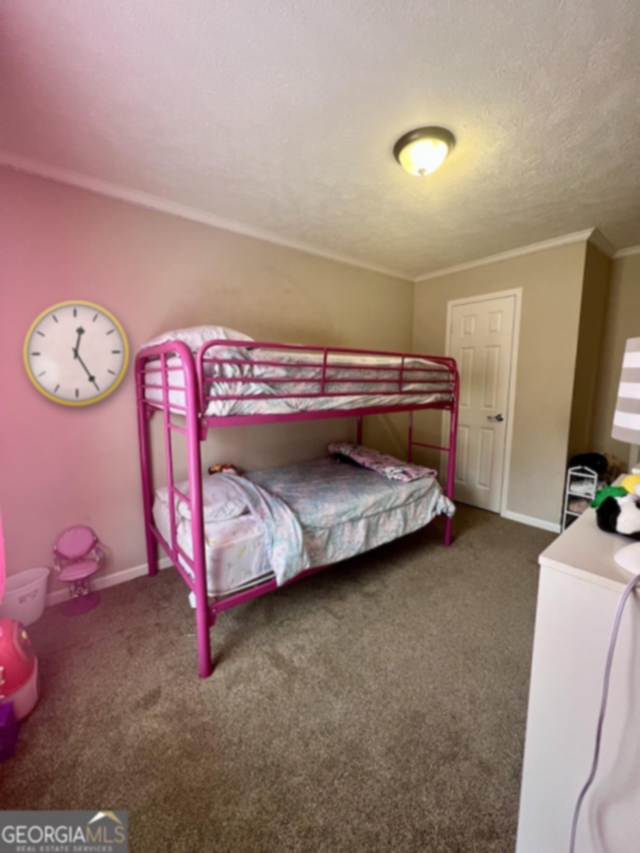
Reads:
h=12 m=25
